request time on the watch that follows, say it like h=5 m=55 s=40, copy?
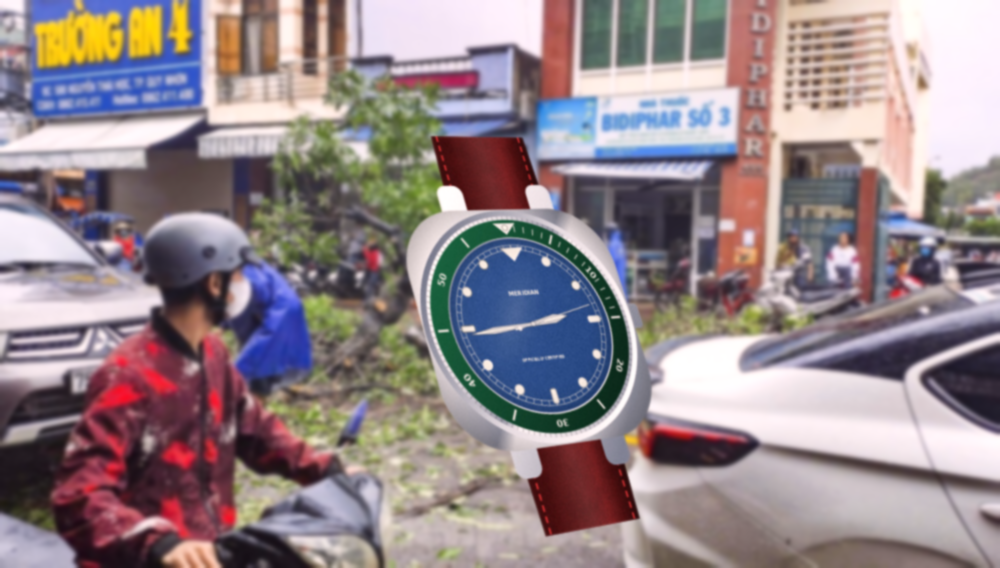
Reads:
h=2 m=44 s=13
